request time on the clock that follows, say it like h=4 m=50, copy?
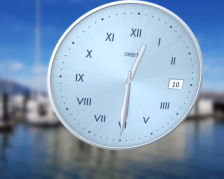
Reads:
h=12 m=30
